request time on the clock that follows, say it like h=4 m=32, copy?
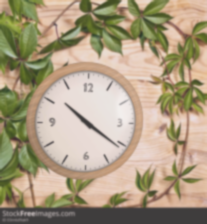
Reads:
h=10 m=21
